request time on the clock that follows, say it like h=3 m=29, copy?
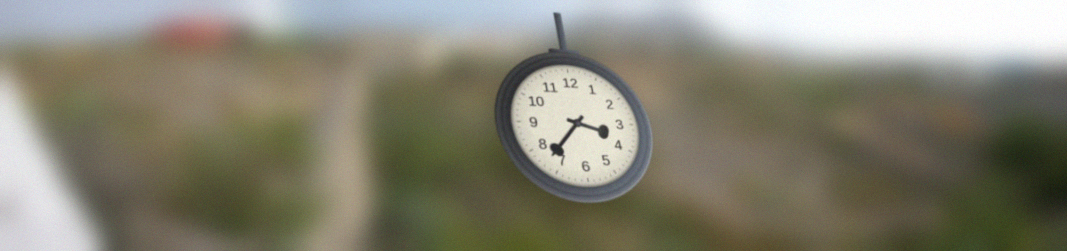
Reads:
h=3 m=37
